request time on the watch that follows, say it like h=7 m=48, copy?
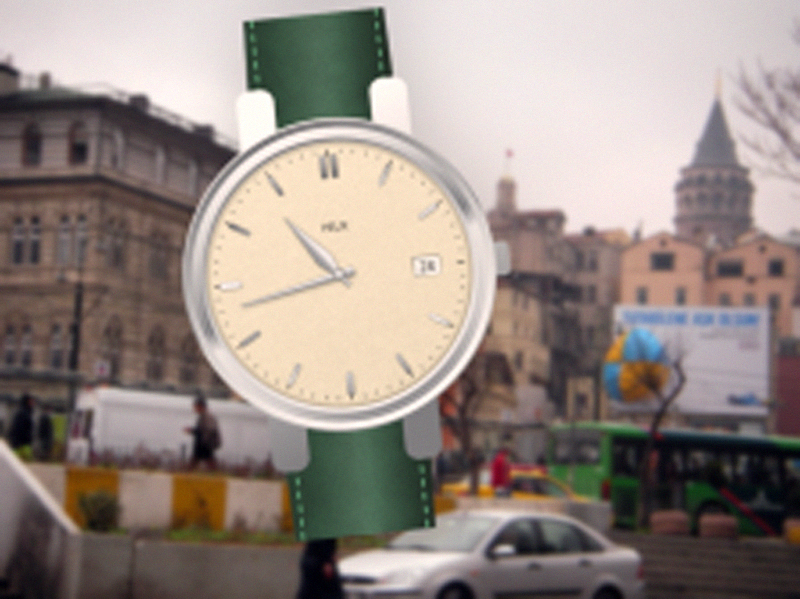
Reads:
h=10 m=43
